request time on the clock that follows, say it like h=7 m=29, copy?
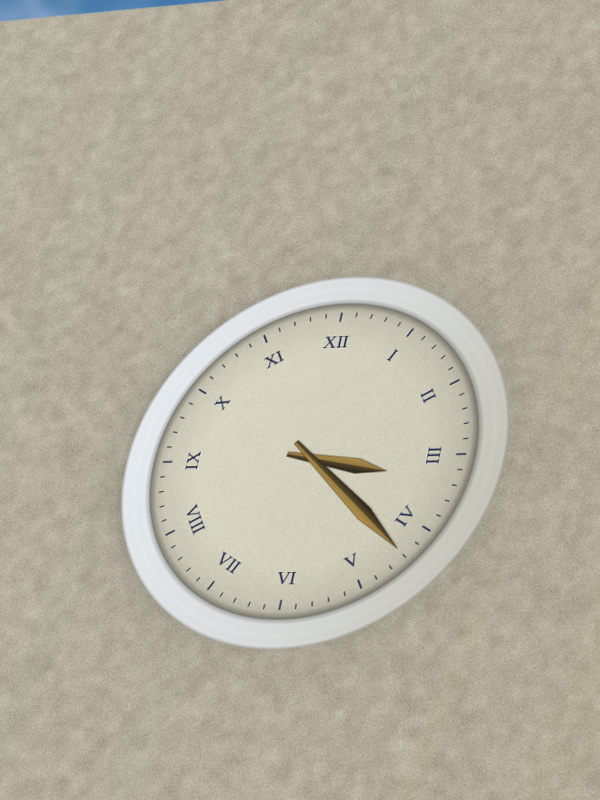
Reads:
h=3 m=22
